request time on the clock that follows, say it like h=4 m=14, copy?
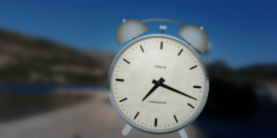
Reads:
h=7 m=18
